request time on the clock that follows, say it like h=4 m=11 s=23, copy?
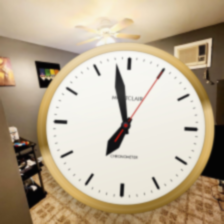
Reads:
h=6 m=58 s=5
